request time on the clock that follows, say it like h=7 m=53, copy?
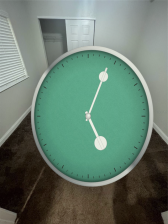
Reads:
h=5 m=4
